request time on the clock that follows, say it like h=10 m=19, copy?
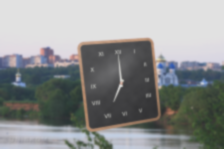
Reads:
h=7 m=0
